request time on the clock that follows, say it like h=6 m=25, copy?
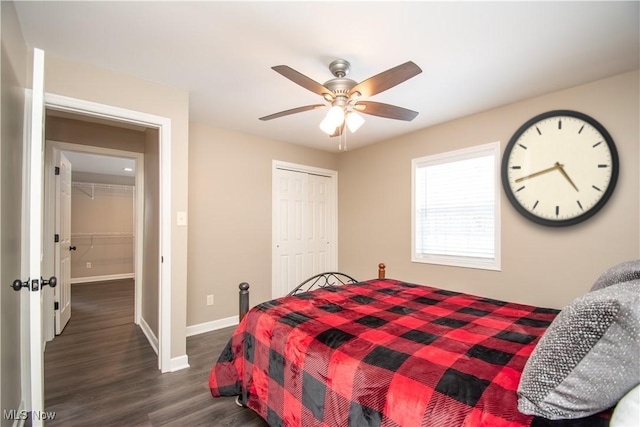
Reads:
h=4 m=42
